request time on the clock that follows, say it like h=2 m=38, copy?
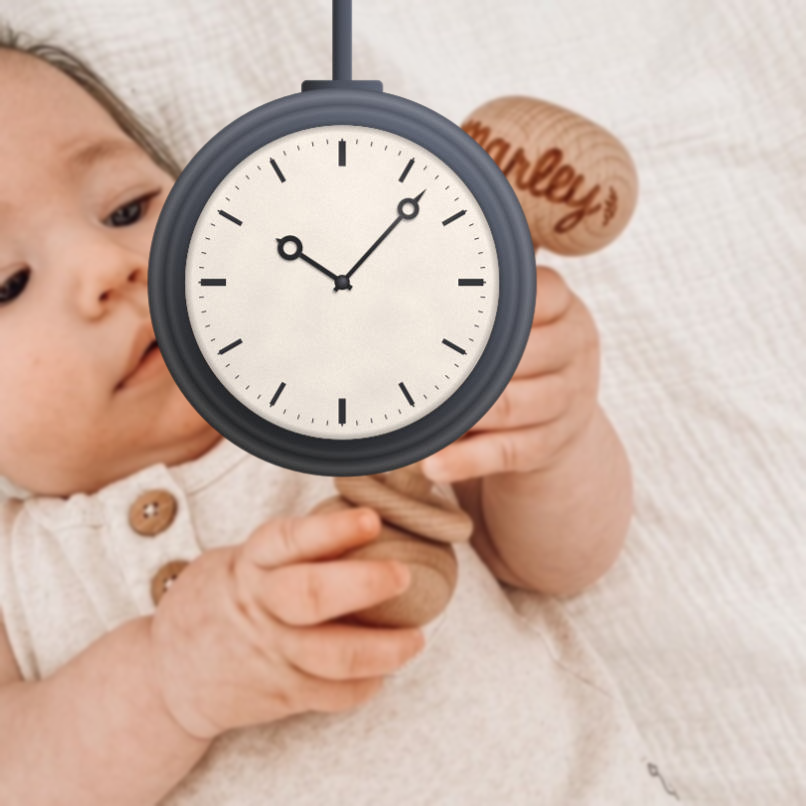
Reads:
h=10 m=7
